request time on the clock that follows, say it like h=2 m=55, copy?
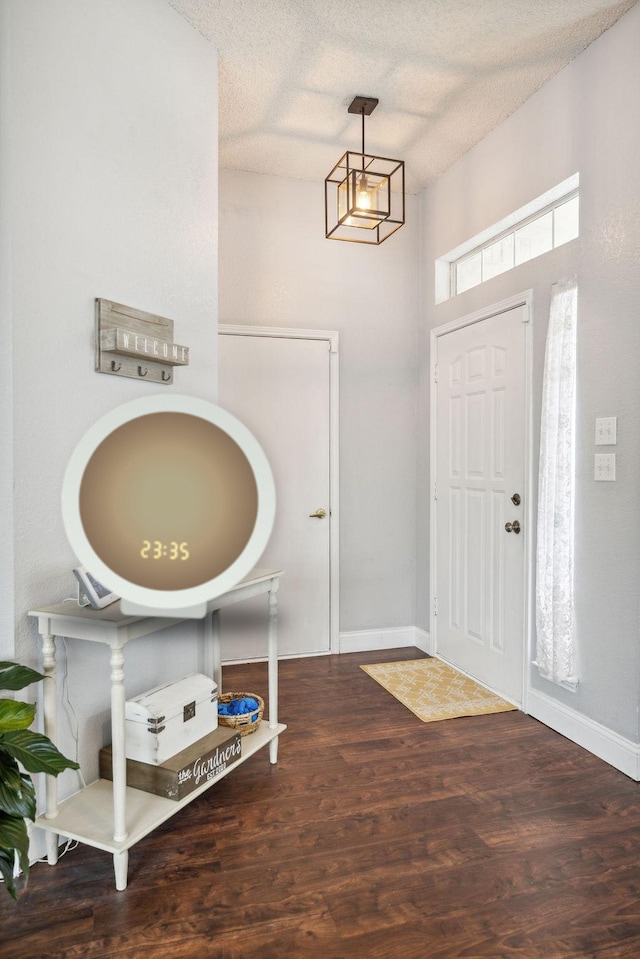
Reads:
h=23 m=35
